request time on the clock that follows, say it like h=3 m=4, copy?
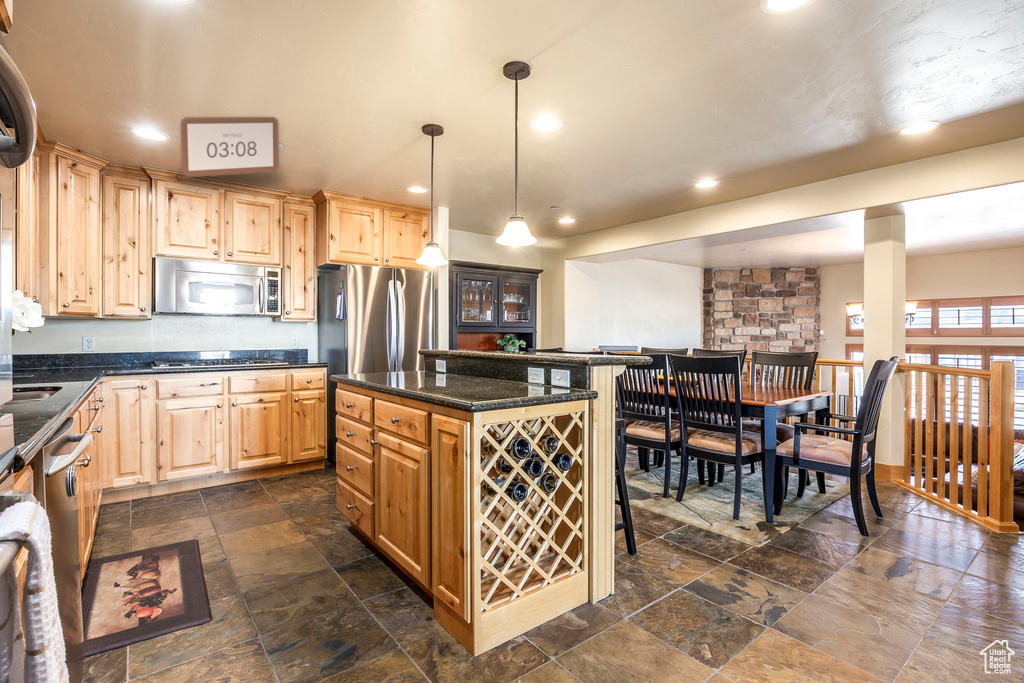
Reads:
h=3 m=8
